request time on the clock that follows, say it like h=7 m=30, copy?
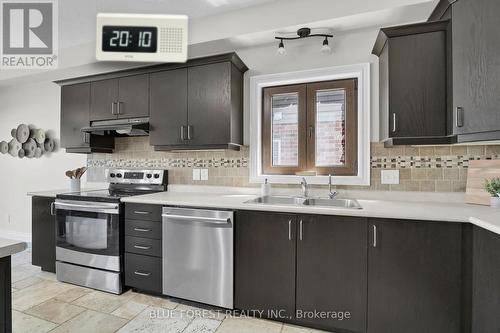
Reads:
h=20 m=10
